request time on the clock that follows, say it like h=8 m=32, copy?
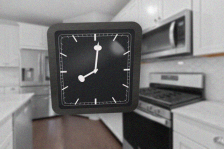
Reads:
h=8 m=1
